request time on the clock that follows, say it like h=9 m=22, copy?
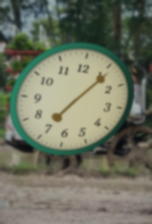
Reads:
h=7 m=6
